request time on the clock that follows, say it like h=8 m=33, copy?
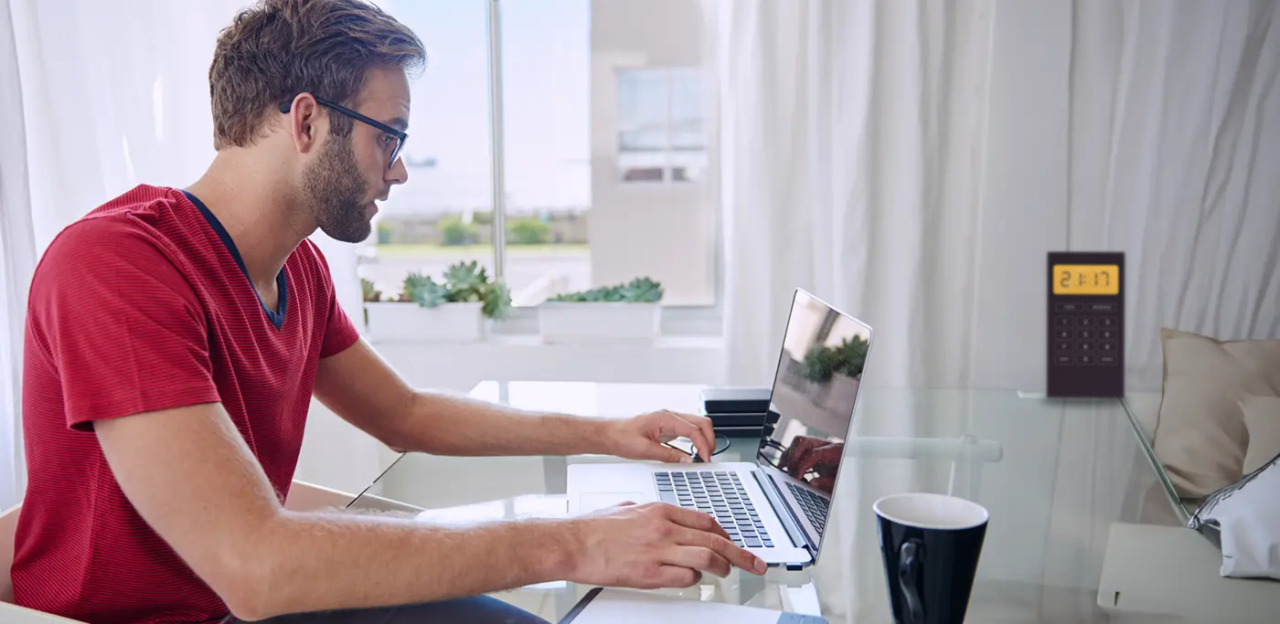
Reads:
h=21 m=17
